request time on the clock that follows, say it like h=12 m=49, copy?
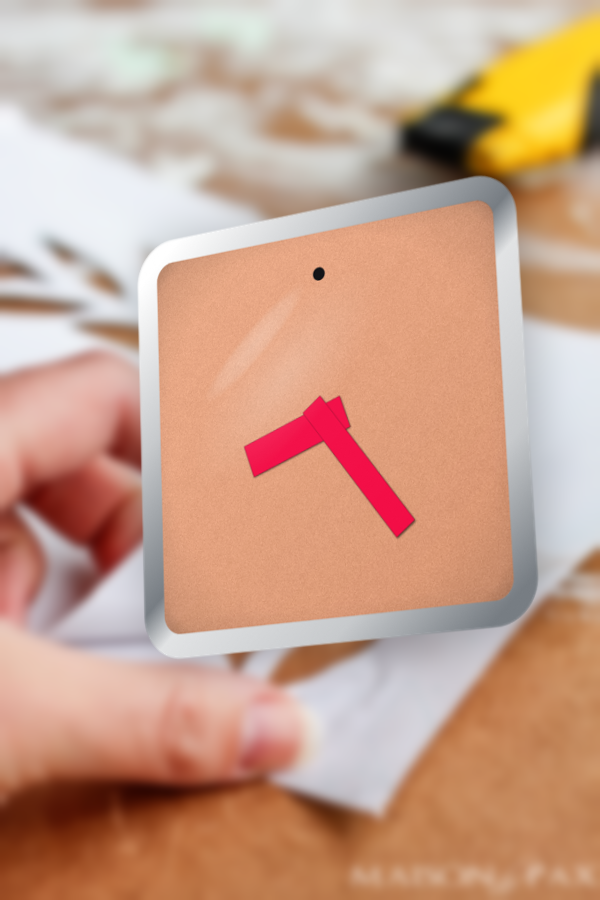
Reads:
h=8 m=24
